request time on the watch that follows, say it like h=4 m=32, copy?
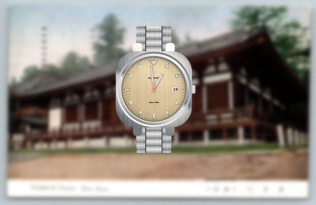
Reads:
h=12 m=59
